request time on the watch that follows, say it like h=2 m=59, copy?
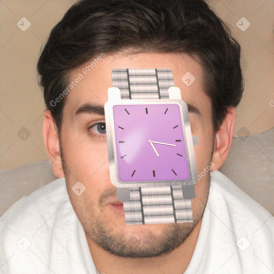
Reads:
h=5 m=17
